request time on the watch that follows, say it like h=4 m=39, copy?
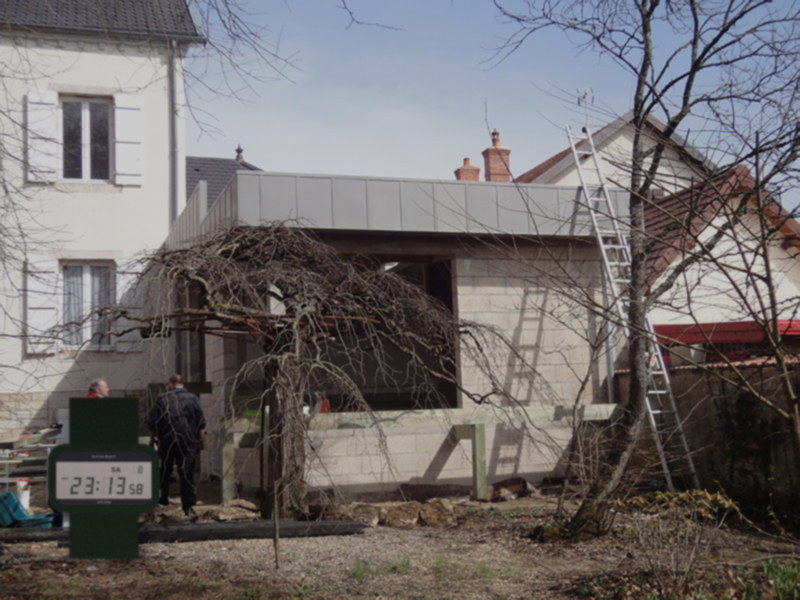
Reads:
h=23 m=13
